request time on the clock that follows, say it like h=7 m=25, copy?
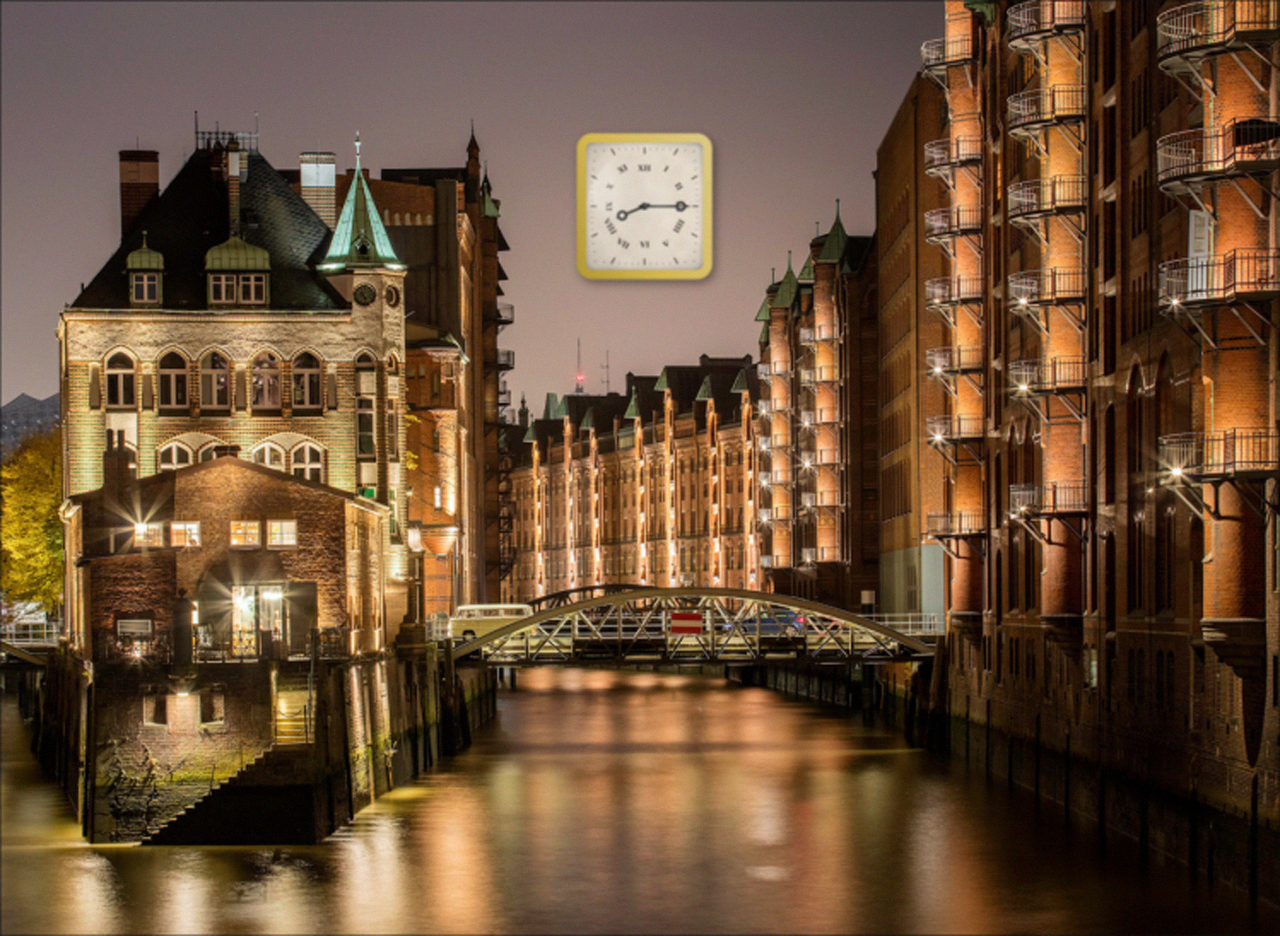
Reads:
h=8 m=15
